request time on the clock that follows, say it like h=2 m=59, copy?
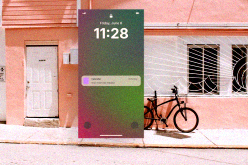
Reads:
h=11 m=28
